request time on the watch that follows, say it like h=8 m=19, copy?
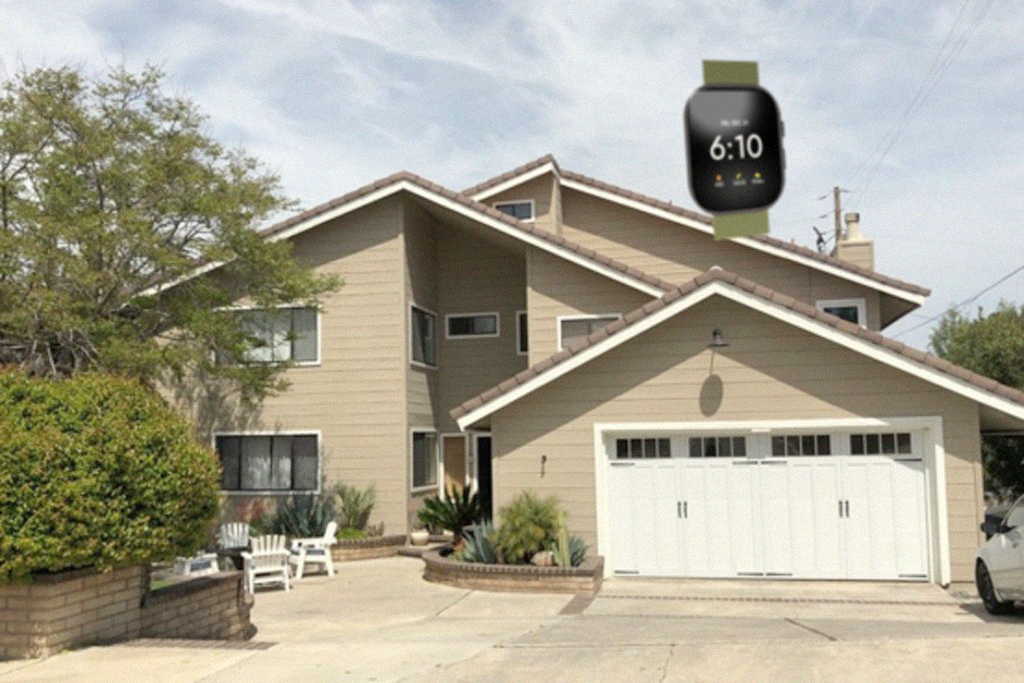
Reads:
h=6 m=10
